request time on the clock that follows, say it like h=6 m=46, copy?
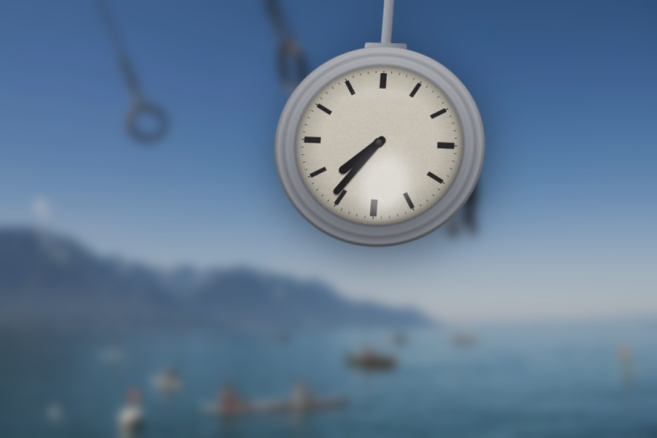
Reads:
h=7 m=36
